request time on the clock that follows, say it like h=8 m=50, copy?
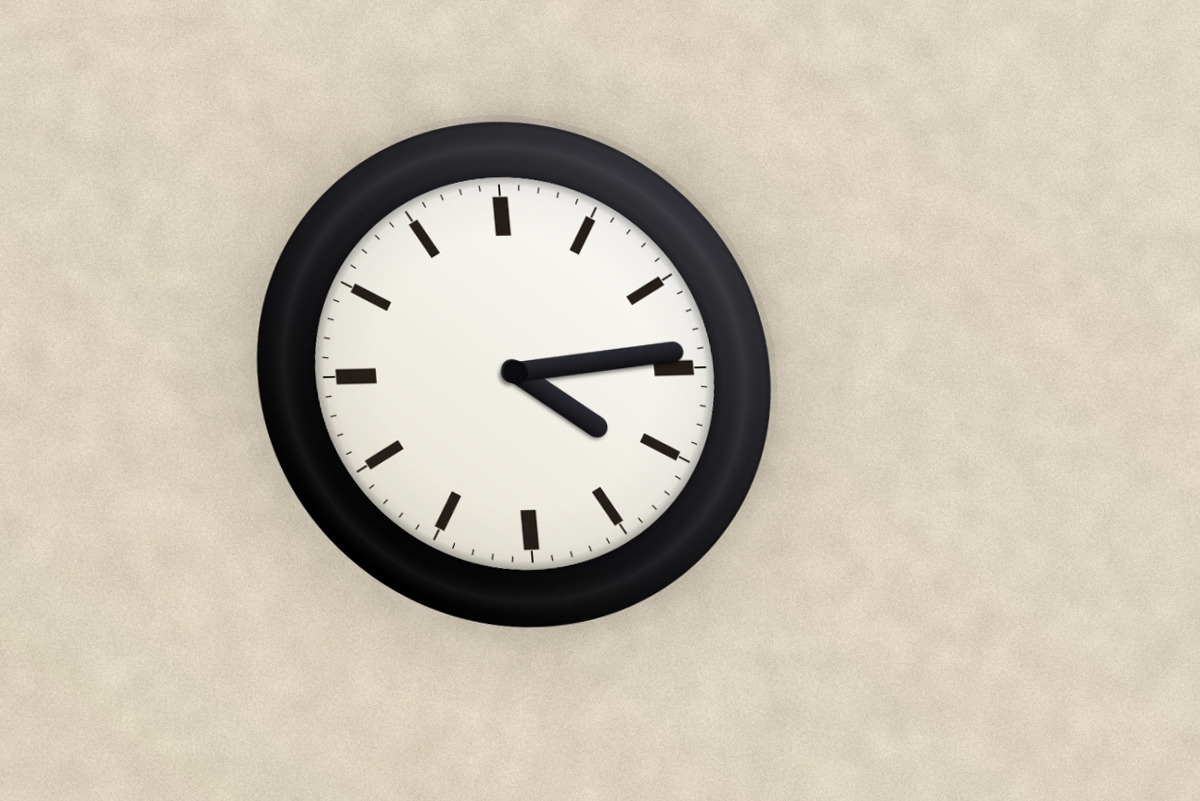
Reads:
h=4 m=14
